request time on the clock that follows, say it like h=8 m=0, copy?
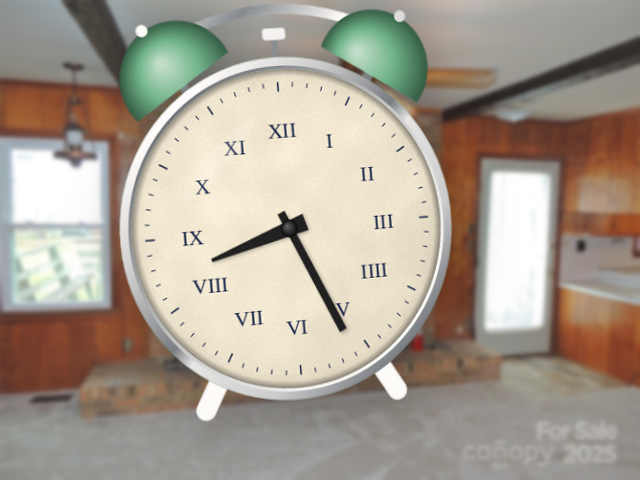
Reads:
h=8 m=26
